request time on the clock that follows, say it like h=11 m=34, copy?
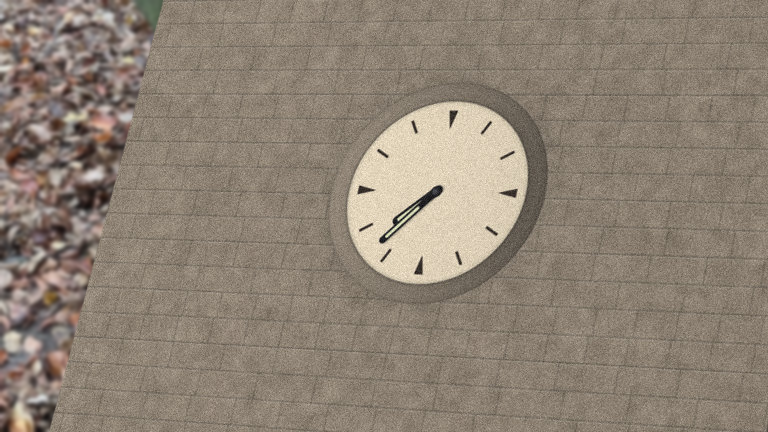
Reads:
h=7 m=37
